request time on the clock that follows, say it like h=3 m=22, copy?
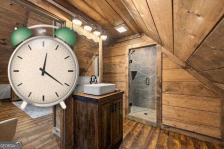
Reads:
h=12 m=21
